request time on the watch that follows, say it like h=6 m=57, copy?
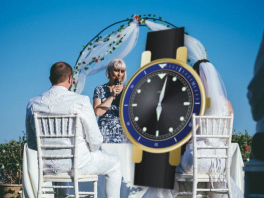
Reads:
h=6 m=2
